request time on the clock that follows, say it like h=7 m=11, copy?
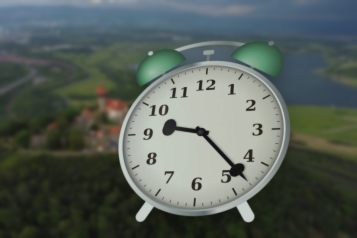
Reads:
h=9 m=23
